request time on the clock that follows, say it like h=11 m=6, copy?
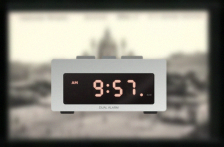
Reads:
h=9 m=57
